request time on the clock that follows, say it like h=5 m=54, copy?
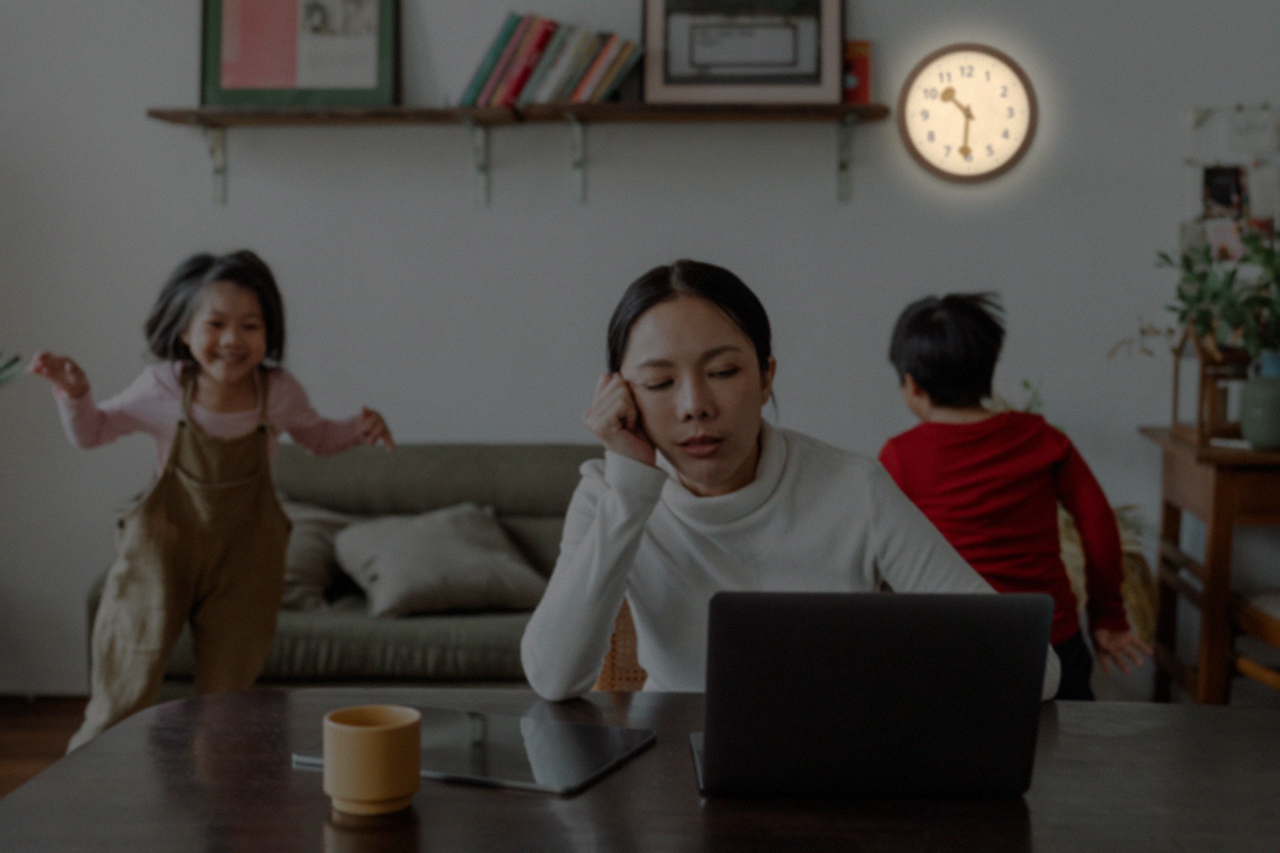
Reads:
h=10 m=31
